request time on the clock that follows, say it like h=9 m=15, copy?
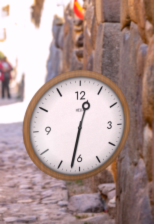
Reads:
h=12 m=32
